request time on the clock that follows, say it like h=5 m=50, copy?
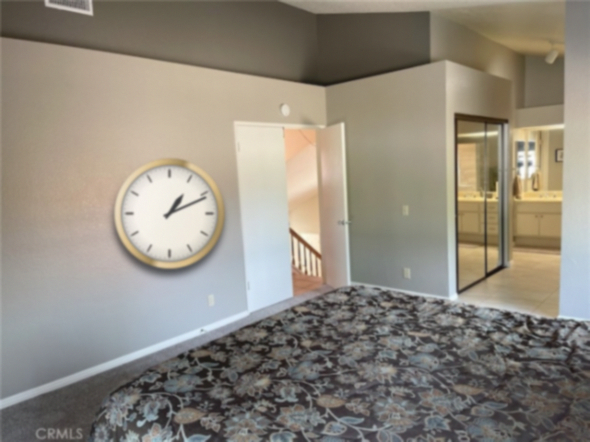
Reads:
h=1 m=11
